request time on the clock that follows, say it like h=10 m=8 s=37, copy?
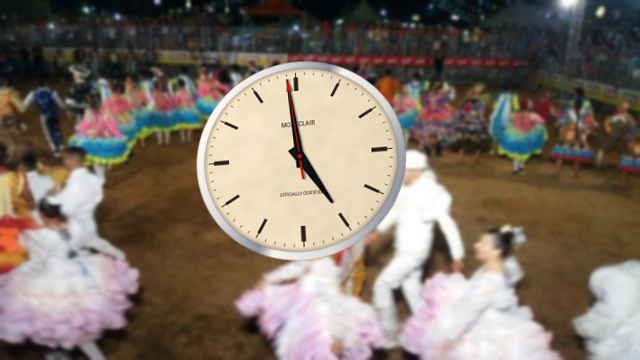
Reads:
h=4 m=58 s=59
